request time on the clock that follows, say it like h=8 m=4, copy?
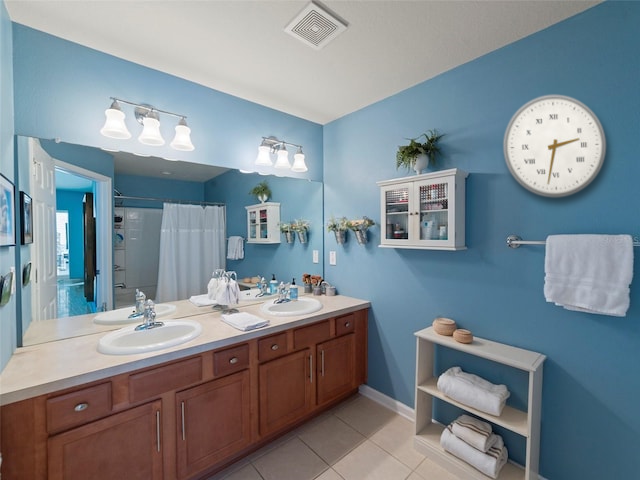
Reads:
h=2 m=32
